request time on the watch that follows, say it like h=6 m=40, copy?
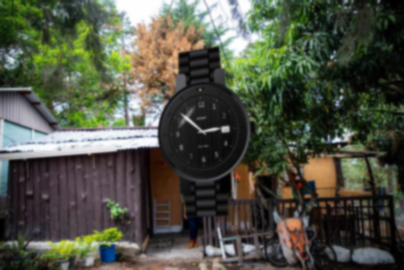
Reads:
h=2 m=52
